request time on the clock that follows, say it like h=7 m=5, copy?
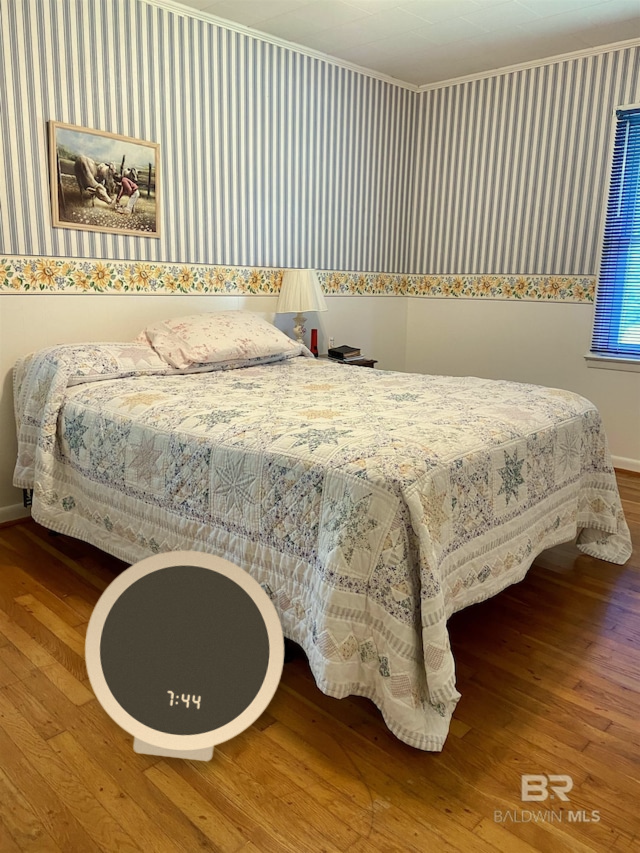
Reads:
h=7 m=44
